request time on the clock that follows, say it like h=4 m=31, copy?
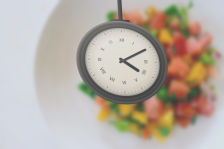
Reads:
h=4 m=10
